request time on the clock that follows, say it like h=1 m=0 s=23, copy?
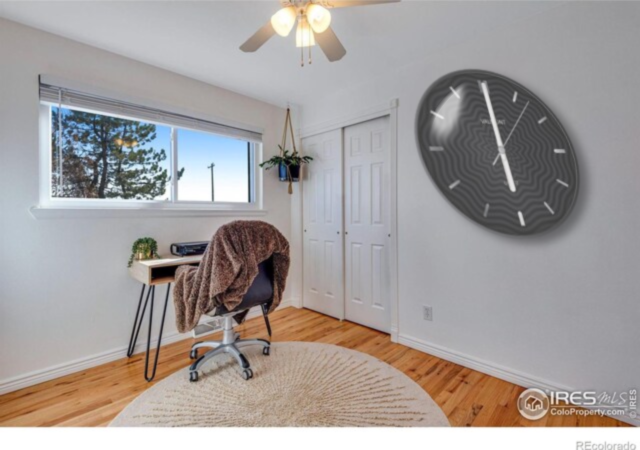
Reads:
h=6 m=0 s=7
